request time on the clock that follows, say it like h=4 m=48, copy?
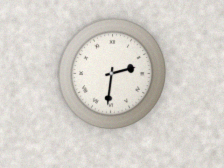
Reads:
h=2 m=31
